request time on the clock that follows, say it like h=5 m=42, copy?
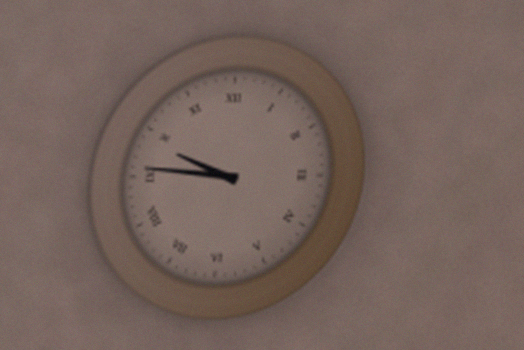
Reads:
h=9 m=46
